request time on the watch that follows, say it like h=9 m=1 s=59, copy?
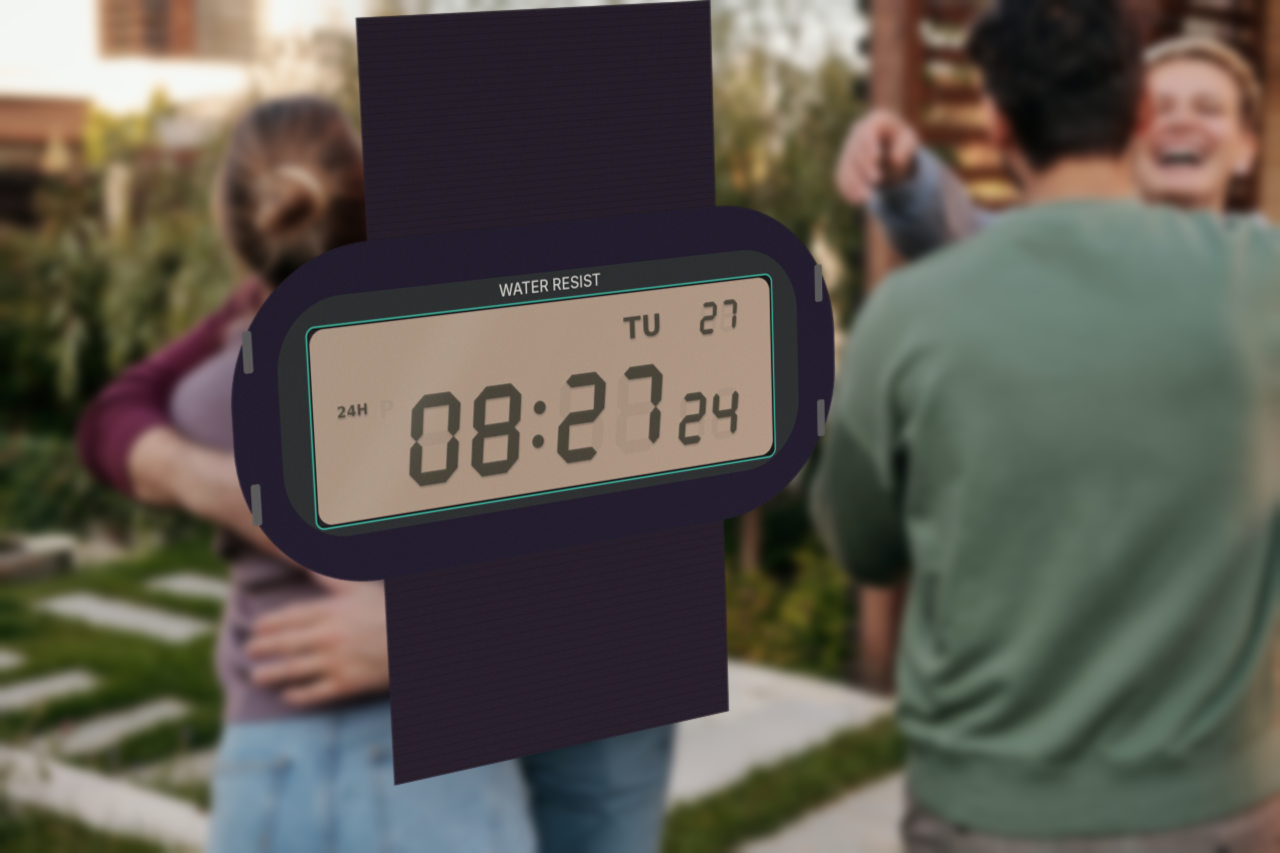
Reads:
h=8 m=27 s=24
